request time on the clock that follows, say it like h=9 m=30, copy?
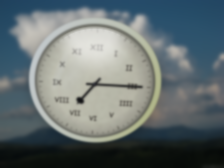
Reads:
h=7 m=15
